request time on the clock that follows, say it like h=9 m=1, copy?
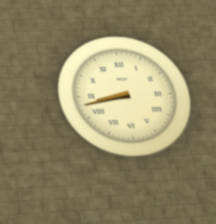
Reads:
h=8 m=43
